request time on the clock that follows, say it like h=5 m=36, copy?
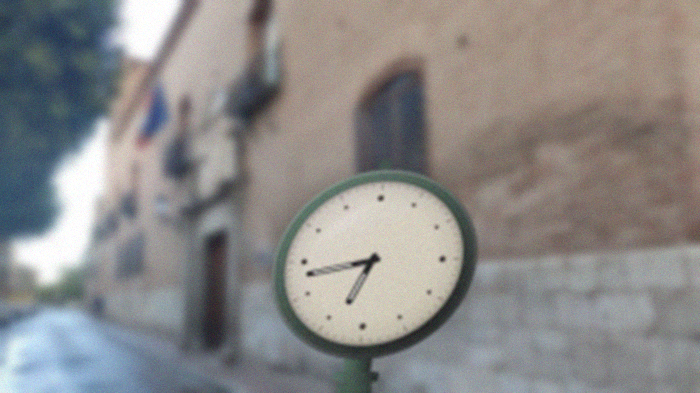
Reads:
h=6 m=43
